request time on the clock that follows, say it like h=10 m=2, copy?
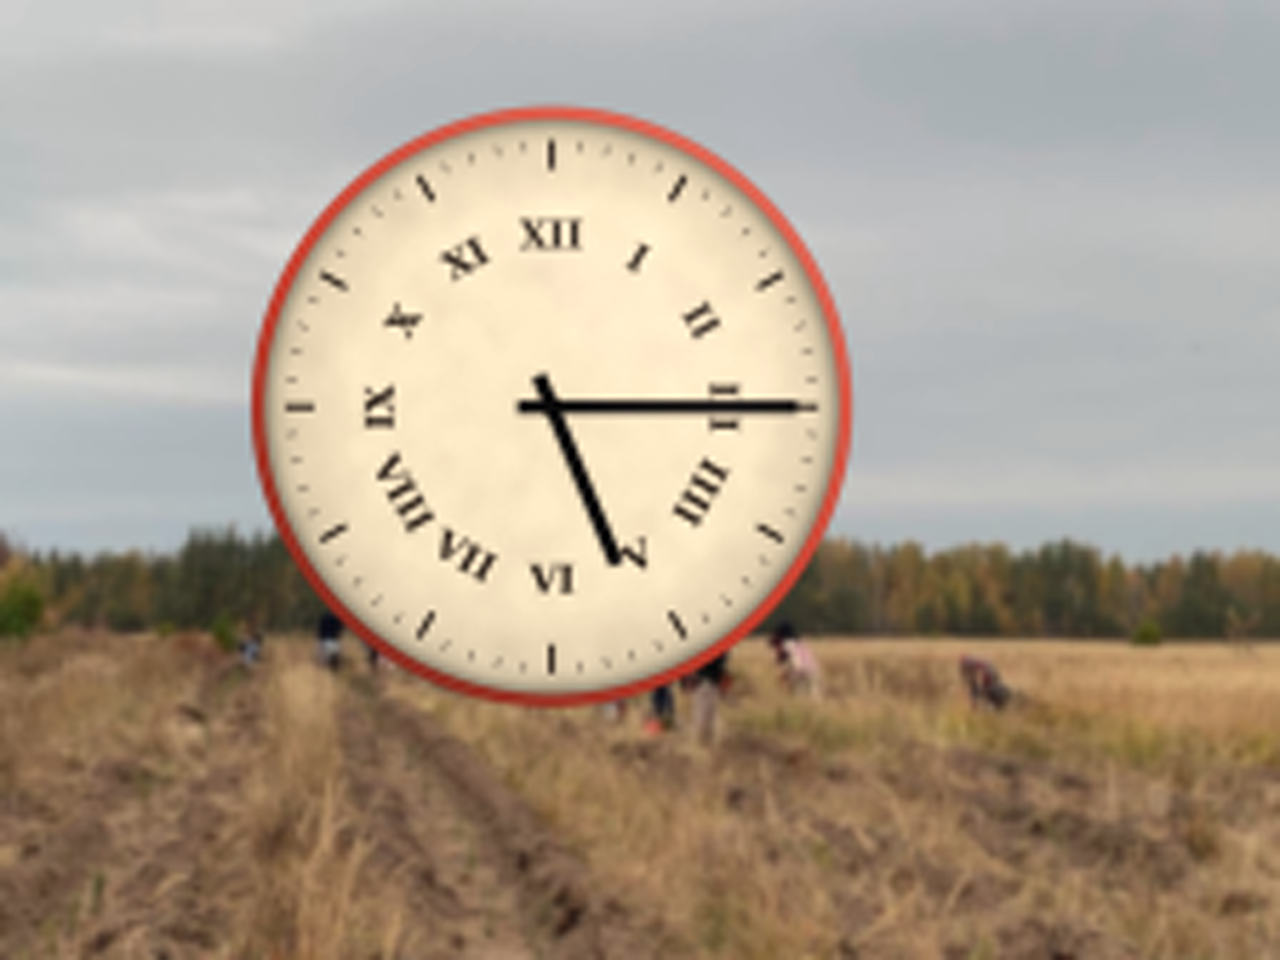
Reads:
h=5 m=15
